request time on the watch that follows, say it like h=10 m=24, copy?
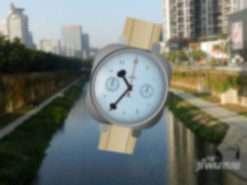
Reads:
h=10 m=35
